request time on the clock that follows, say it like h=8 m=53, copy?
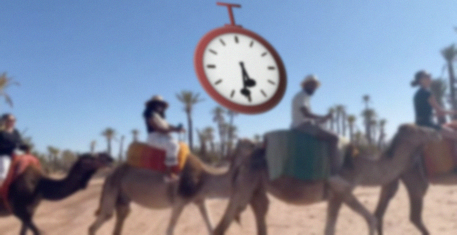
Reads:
h=5 m=31
